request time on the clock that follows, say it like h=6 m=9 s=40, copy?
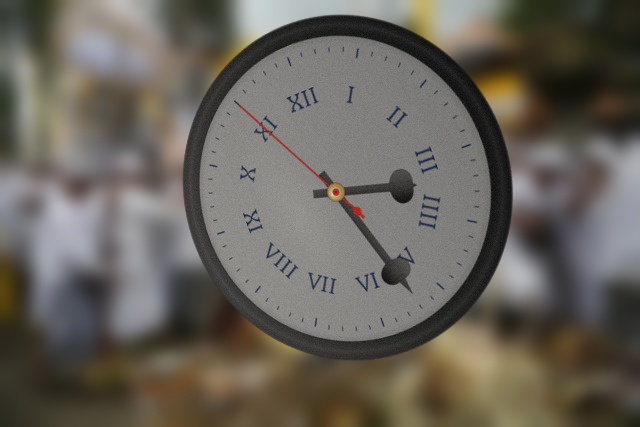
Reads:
h=3 m=26 s=55
